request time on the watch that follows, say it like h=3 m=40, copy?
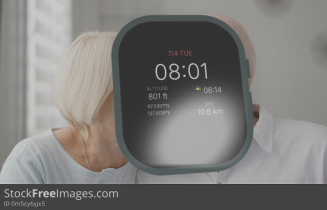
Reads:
h=8 m=1
